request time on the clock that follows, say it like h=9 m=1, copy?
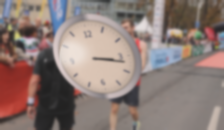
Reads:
h=3 m=17
